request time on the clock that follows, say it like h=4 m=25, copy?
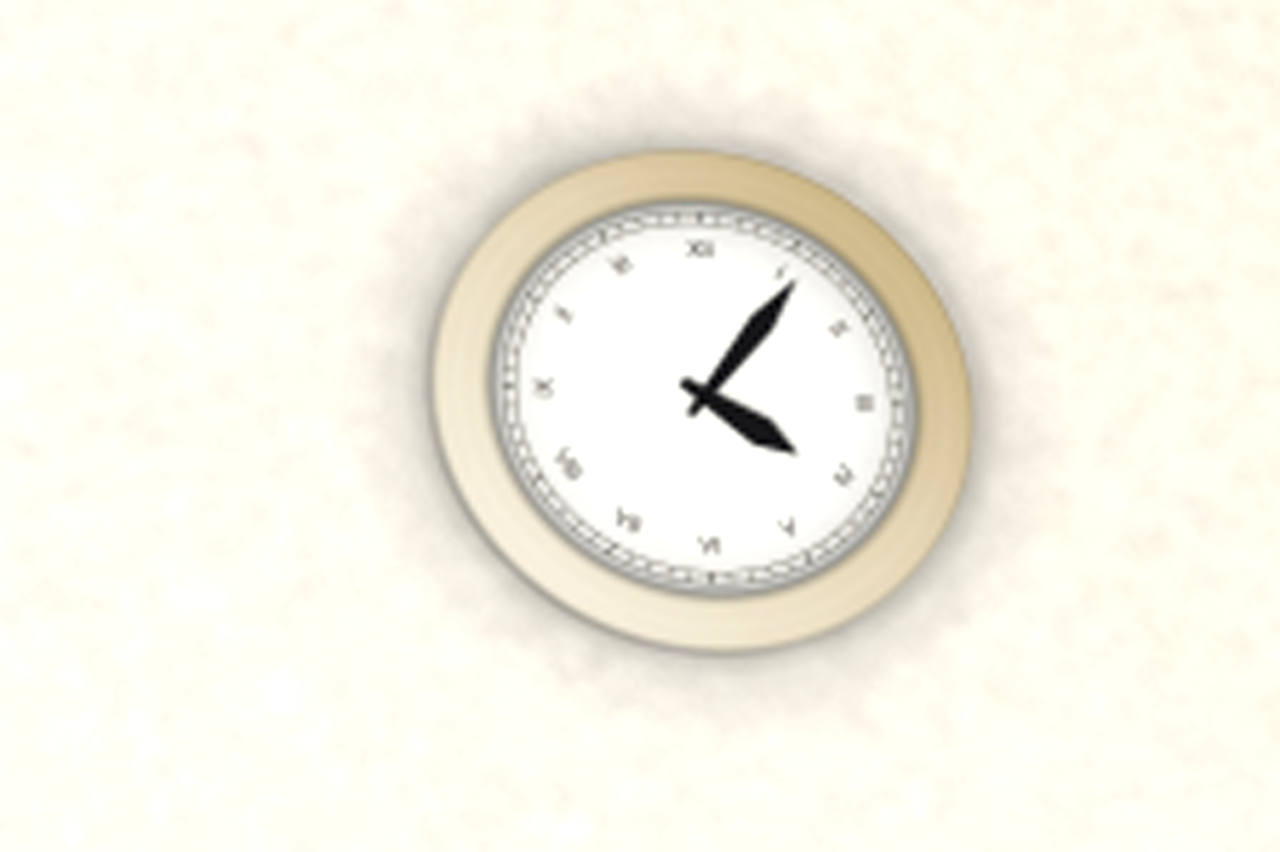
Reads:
h=4 m=6
